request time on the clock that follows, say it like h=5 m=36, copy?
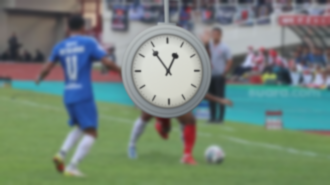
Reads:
h=12 m=54
